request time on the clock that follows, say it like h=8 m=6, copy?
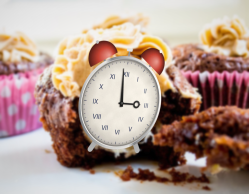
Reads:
h=2 m=59
